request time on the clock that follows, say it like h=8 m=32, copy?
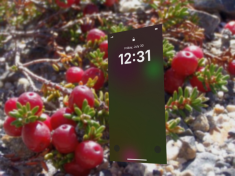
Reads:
h=12 m=31
